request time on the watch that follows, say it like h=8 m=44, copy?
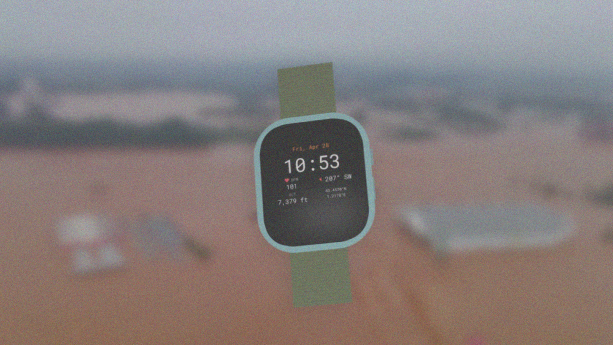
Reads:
h=10 m=53
